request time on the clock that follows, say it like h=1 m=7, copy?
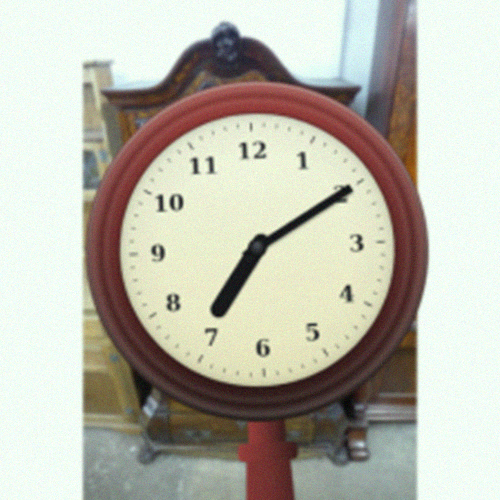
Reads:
h=7 m=10
